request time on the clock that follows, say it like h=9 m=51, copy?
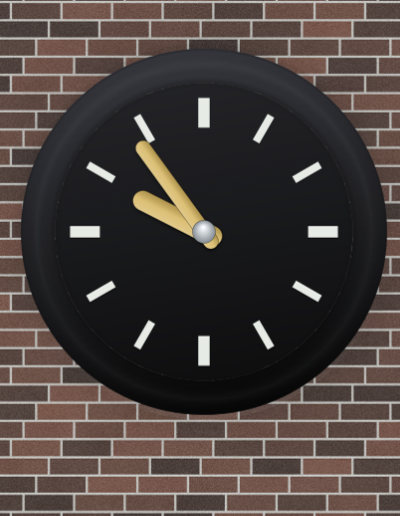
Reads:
h=9 m=54
